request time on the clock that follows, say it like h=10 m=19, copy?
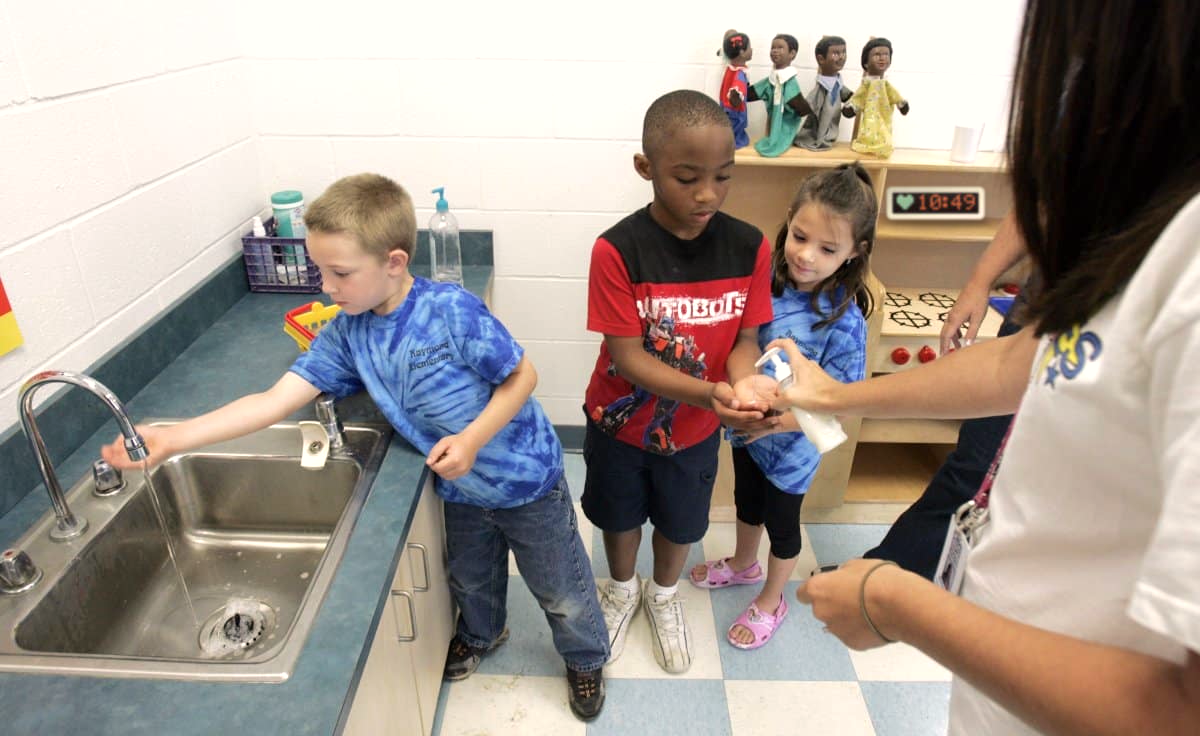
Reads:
h=10 m=49
